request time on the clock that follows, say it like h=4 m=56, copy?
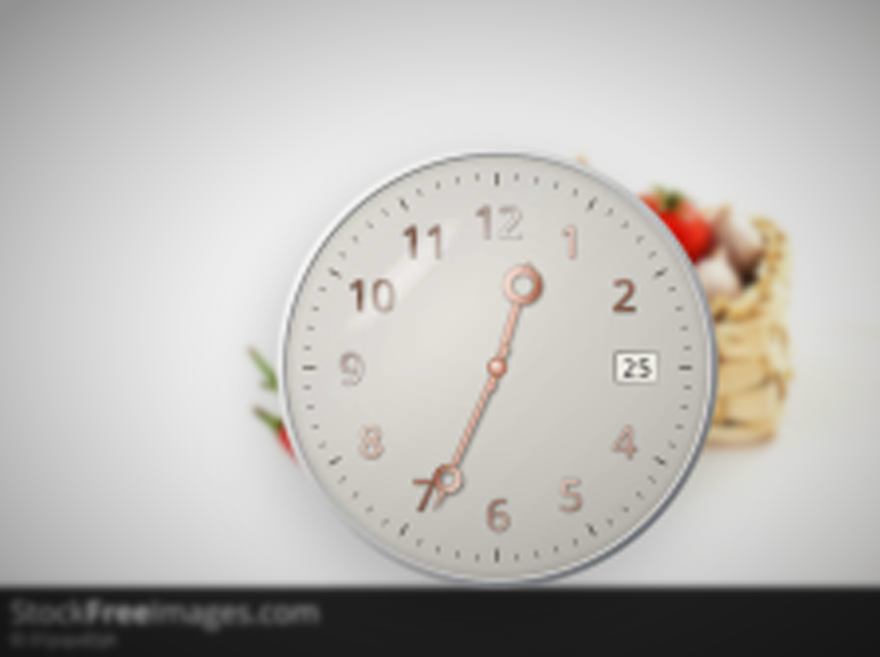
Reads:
h=12 m=34
